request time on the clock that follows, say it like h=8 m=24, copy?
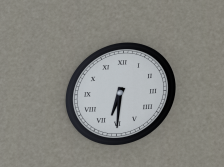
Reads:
h=6 m=30
